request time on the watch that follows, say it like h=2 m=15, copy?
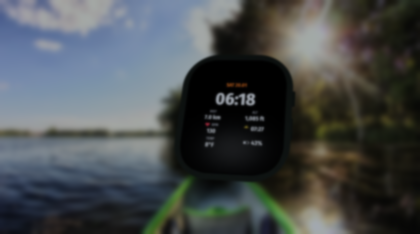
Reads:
h=6 m=18
